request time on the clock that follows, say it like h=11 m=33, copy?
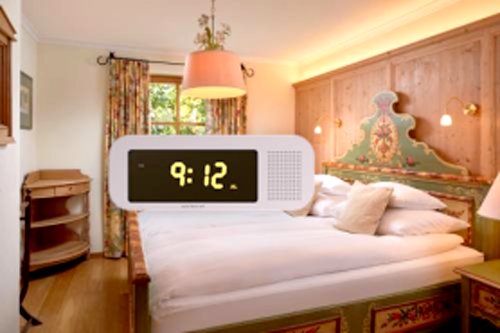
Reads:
h=9 m=12
